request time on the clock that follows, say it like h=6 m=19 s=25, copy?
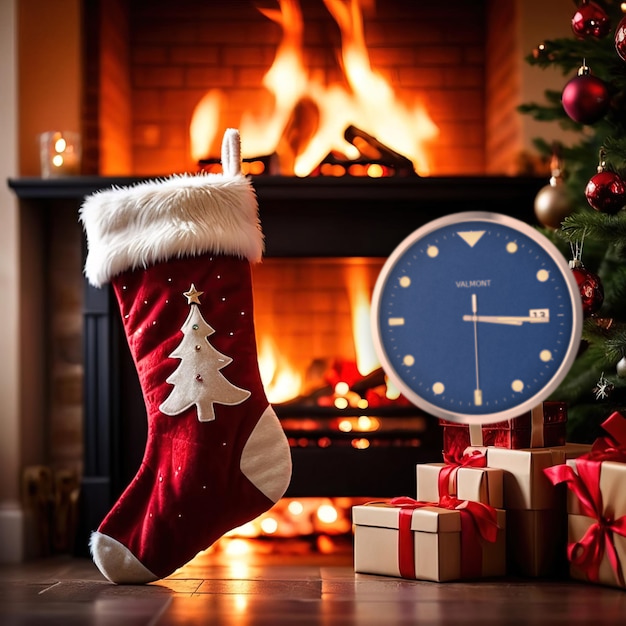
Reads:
h=3 m=15 s=30
